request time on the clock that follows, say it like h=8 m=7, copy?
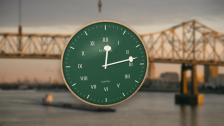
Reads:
h=12 m=13
